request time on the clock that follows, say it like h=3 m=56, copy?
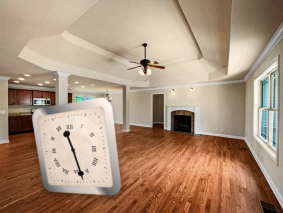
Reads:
h=11 m=28
